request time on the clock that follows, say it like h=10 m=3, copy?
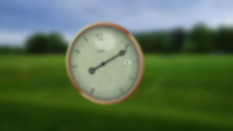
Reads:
h=8 m=11
